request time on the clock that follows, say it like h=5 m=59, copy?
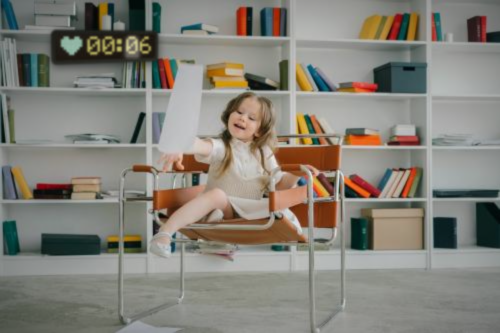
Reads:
h=0 m=6
